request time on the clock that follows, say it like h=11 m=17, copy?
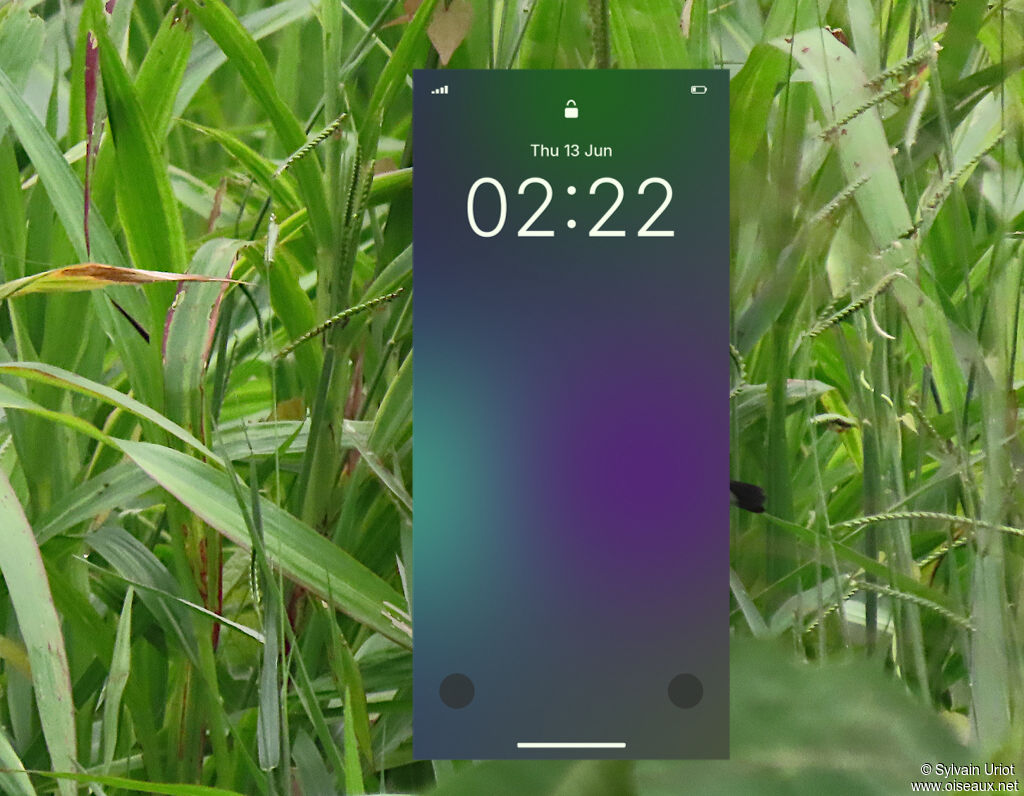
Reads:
h=2 m=22
